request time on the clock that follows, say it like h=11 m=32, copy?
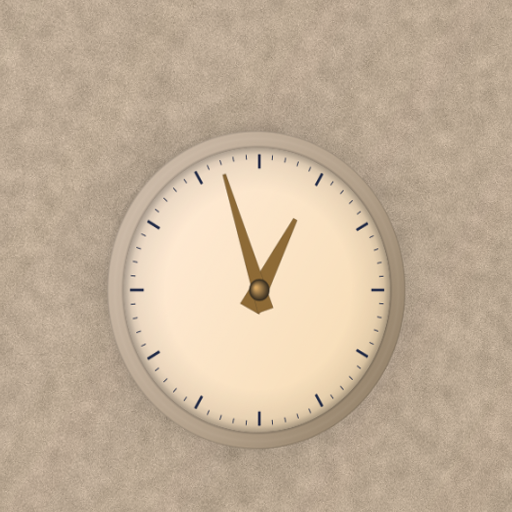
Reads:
h=12 m=57
